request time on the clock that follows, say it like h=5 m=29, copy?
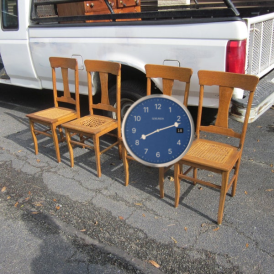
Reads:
h=8 m=12
